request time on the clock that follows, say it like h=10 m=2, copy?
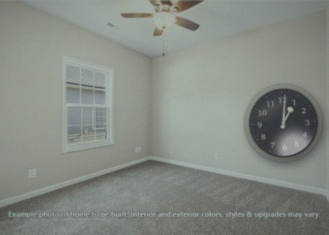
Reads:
h=1 m=1
